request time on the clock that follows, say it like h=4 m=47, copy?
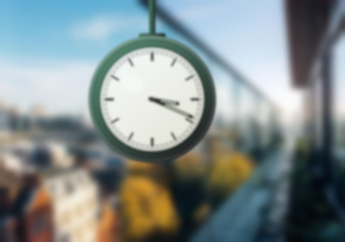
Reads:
h=3 m=19
